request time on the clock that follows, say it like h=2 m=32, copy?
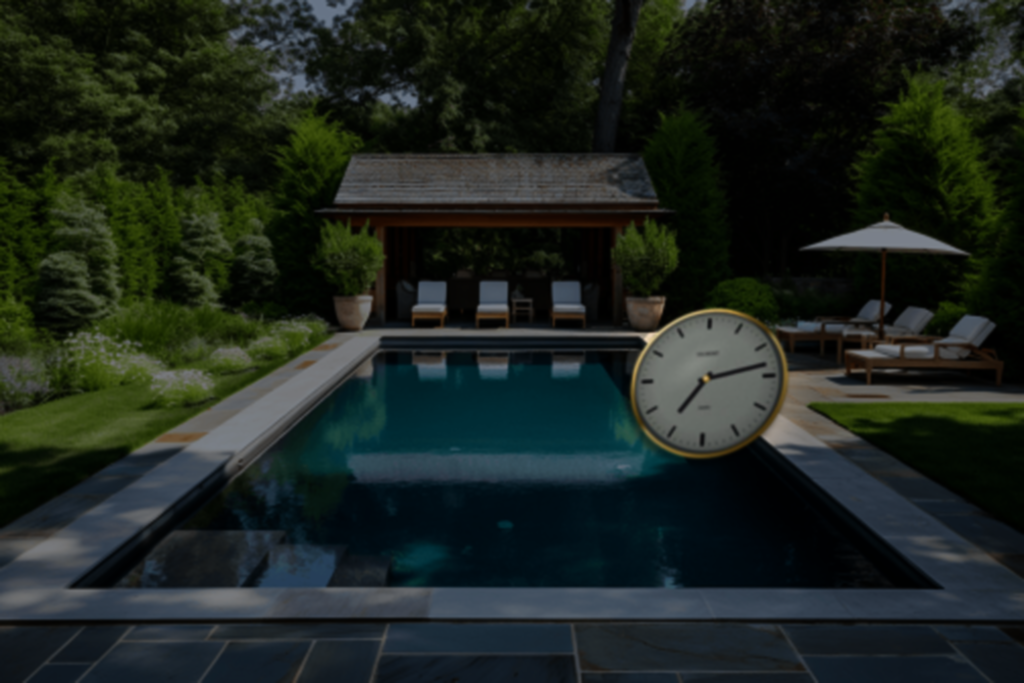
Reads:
h=7 m=13
